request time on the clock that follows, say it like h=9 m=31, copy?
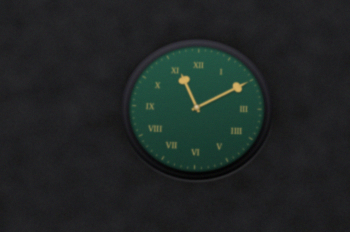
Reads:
h=11 m=10
